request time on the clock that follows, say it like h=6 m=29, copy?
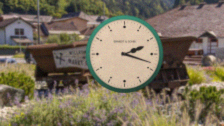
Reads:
h=2 m=18
